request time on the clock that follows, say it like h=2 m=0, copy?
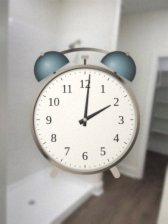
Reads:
h=2 m=1
